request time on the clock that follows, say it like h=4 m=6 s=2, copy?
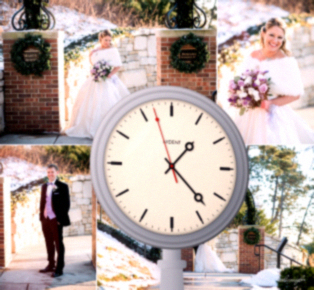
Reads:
h=1 m=22 s=57
